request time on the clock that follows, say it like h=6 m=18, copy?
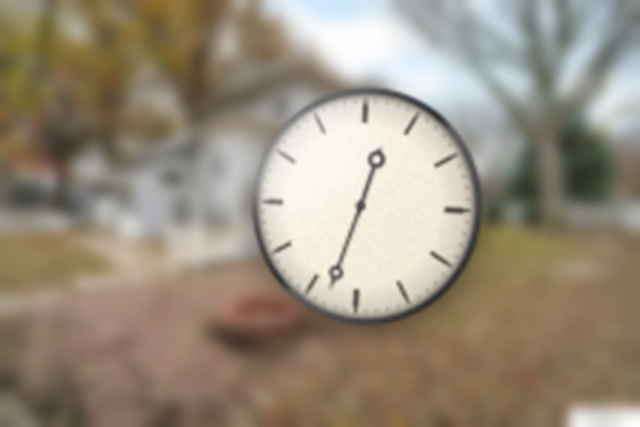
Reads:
h=12 m=33
